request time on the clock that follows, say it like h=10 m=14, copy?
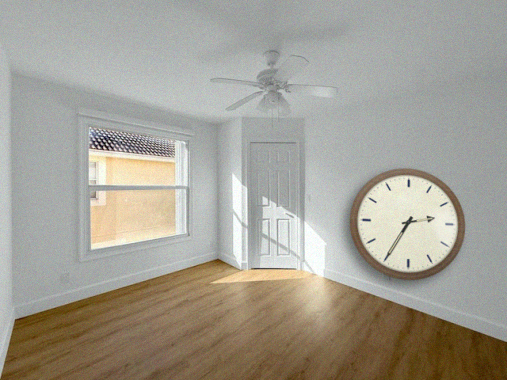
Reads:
h=2 m=35
